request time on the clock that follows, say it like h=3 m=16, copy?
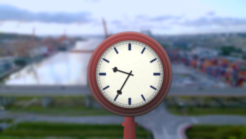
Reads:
h=9 m=35
